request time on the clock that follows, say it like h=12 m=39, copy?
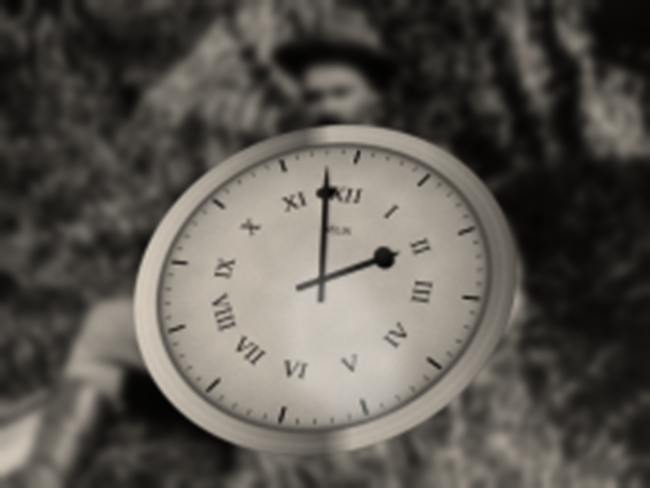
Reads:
h=1 m=58
